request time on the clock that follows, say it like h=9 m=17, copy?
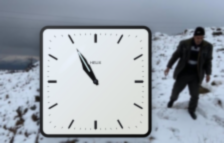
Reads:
h=10 m=55
